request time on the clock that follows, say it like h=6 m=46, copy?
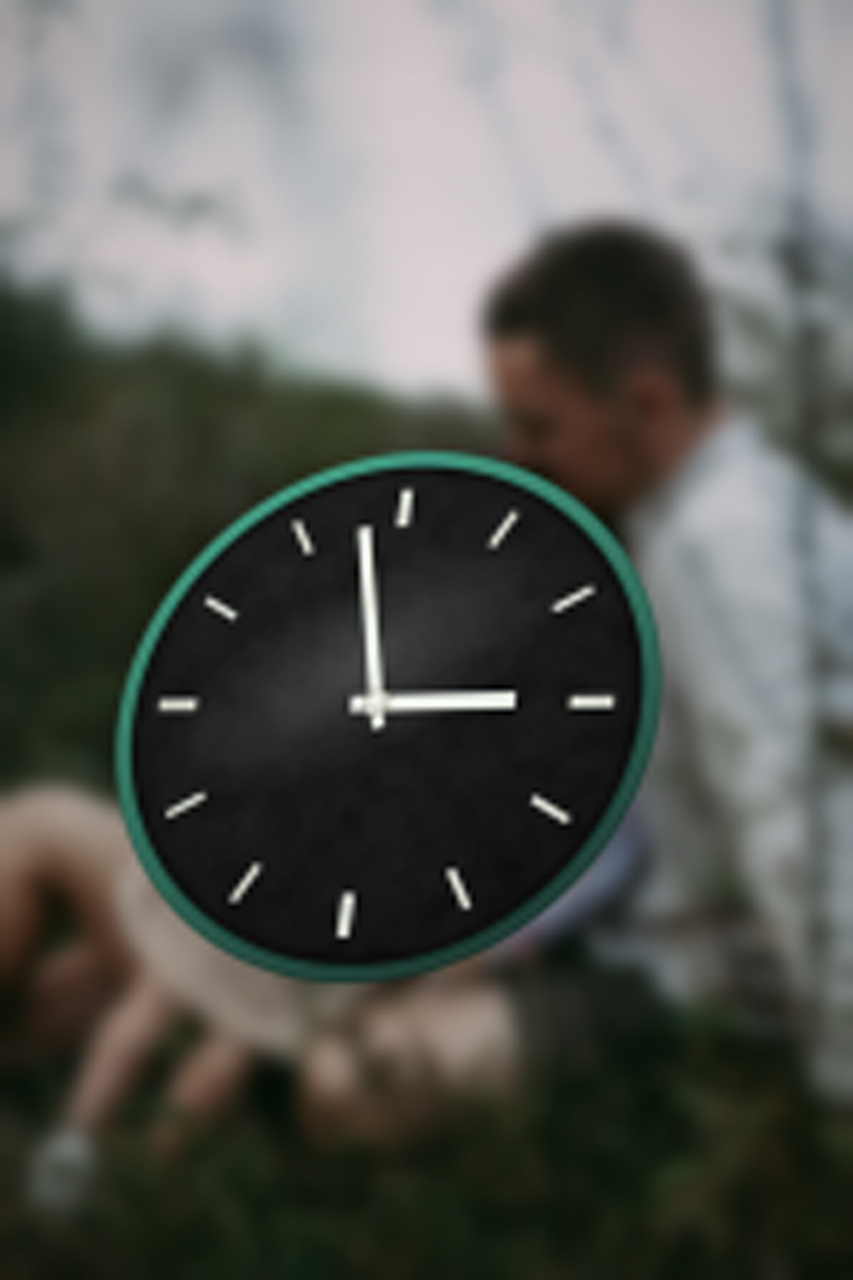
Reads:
h=2 m=58
